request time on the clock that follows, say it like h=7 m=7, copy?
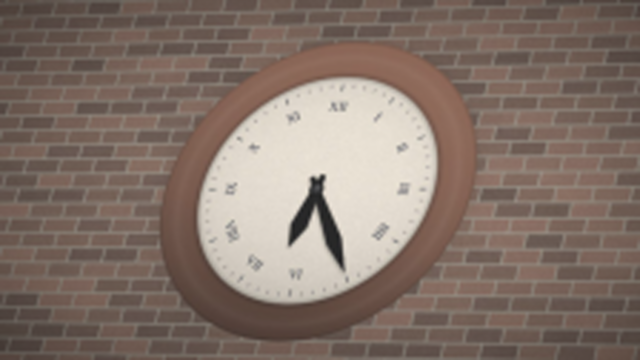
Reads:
h=6 m=25
